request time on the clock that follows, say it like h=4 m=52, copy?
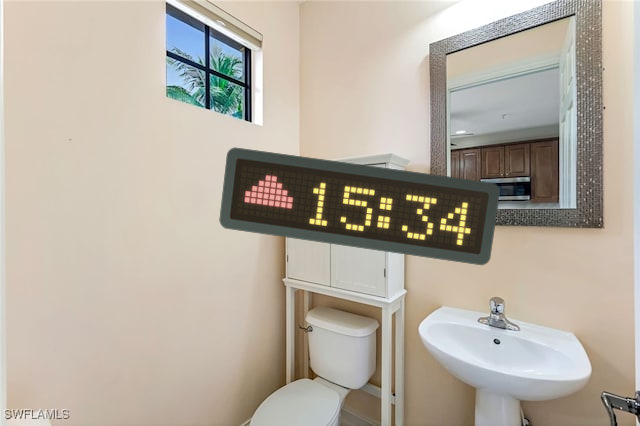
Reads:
h=15 m=34
